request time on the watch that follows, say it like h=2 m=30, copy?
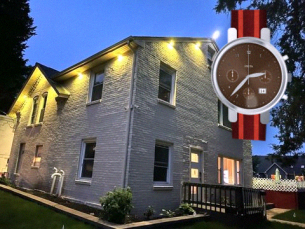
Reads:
h=2 m=37
